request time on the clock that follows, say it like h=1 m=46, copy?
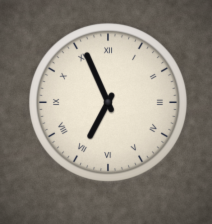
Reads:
h=6 m=56
